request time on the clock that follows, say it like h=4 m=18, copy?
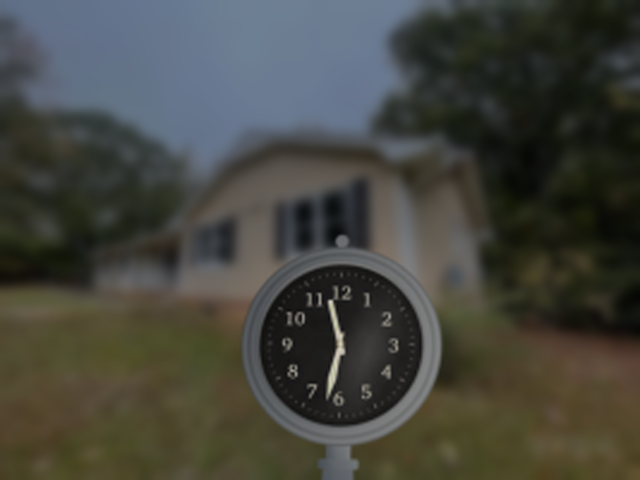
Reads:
h=11 m=32
